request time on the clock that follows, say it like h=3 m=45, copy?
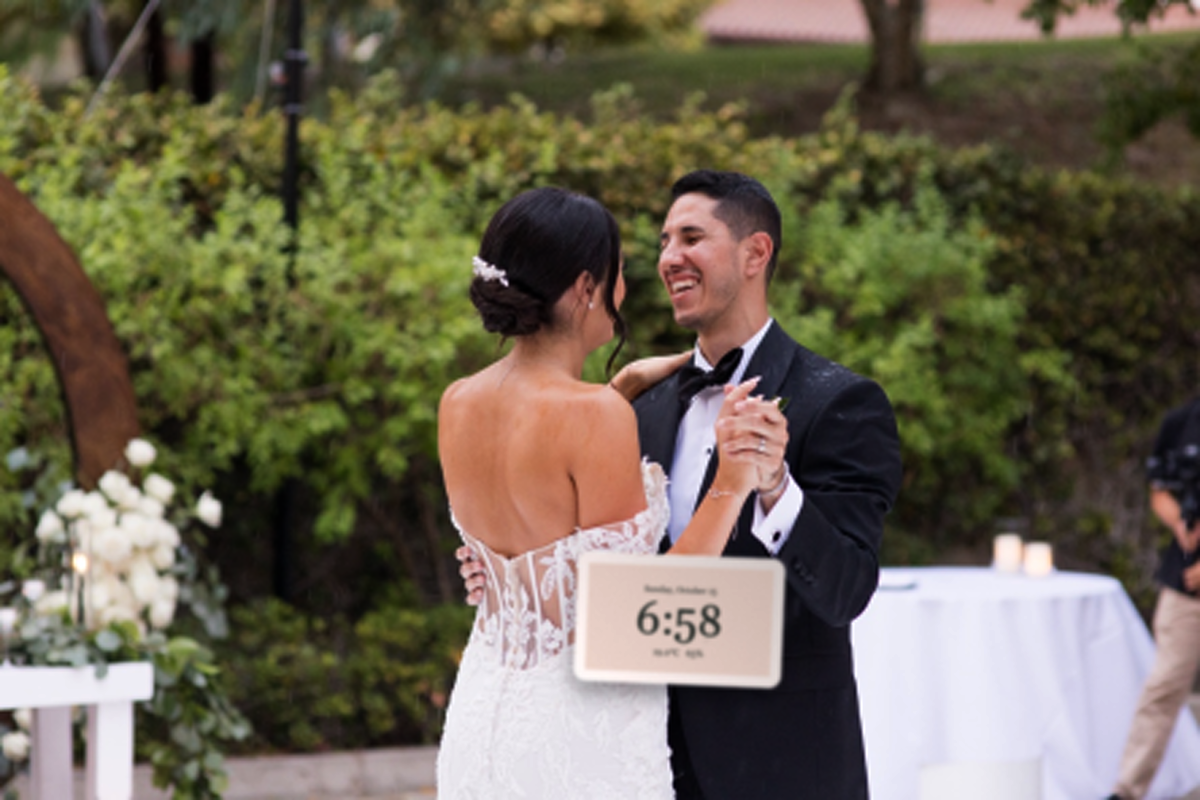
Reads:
h=6 m=58
